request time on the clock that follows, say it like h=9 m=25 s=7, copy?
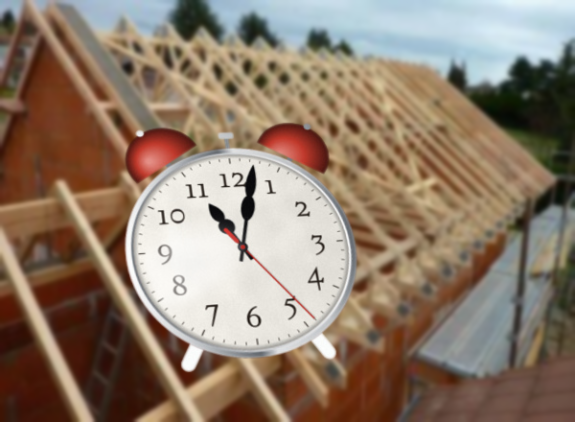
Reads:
h=11 m=2 s=24
